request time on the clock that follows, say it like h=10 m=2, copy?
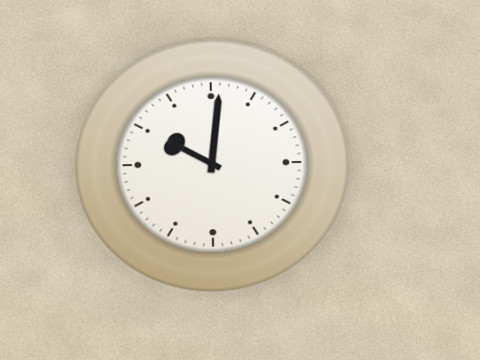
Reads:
h=10 m=1
